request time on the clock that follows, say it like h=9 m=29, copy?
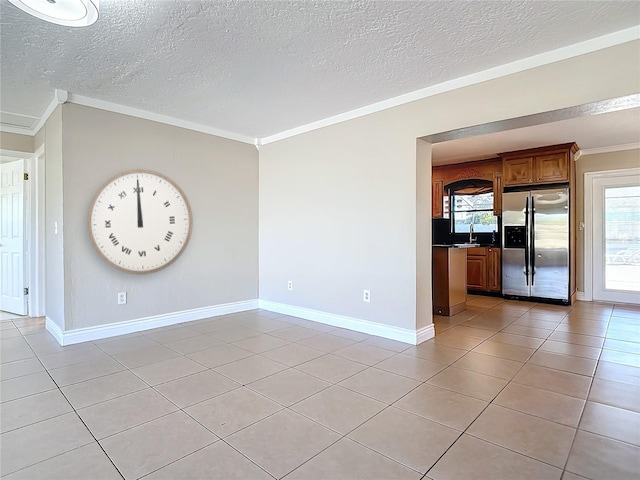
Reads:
h=12 m=0
